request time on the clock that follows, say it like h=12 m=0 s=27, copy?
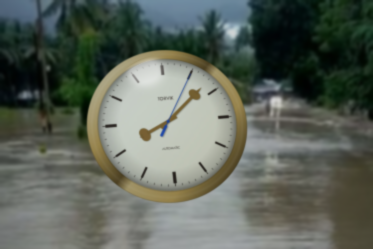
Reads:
h=8 m=8 s=5
